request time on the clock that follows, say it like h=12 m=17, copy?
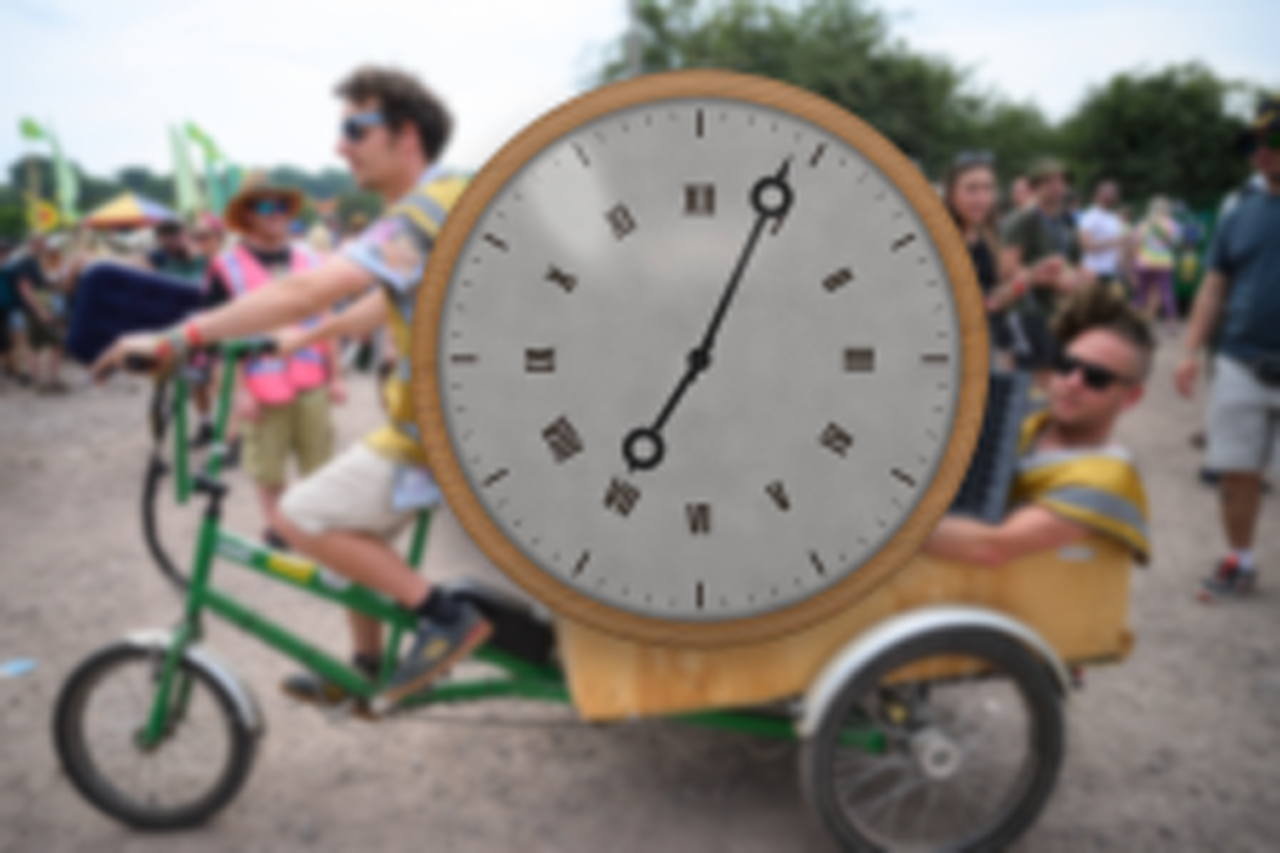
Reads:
h=7 m=4
